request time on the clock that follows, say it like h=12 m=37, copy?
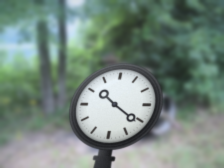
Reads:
h=10 m=21
